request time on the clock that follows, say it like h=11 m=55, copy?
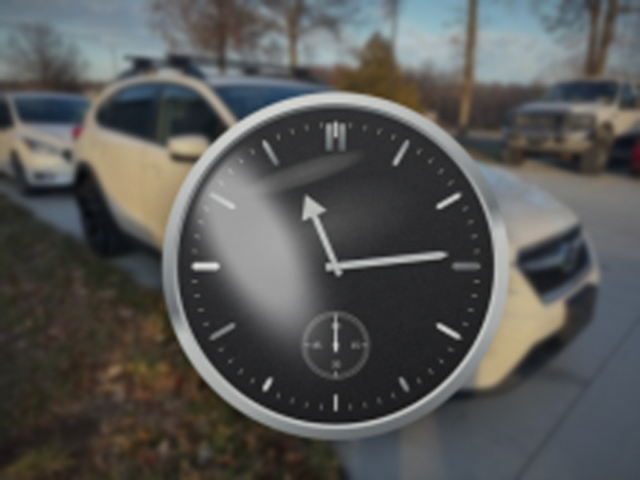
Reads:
h=11 m=14
